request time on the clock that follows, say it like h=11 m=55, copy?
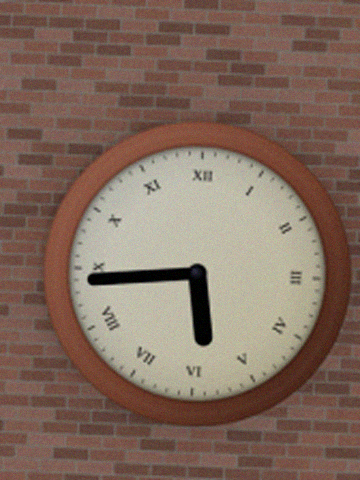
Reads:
h=5 m=44
